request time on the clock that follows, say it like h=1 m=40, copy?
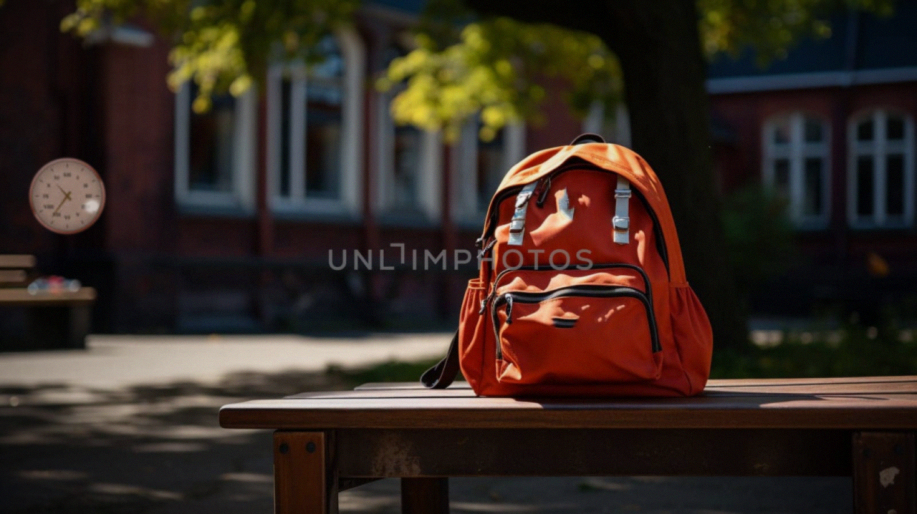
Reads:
h=10 m=36
